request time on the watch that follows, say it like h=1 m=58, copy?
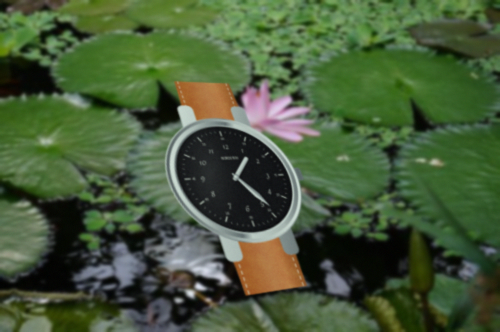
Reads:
h=1 m=24
